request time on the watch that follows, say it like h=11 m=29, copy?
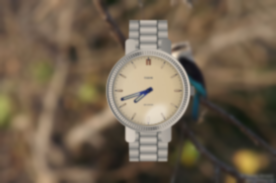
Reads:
h=7 m=42
